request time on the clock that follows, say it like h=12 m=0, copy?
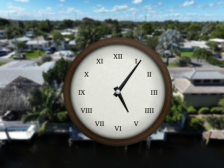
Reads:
h=5 m=6
